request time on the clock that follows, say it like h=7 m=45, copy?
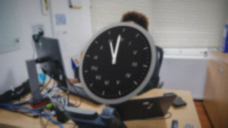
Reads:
h=10 m=59
